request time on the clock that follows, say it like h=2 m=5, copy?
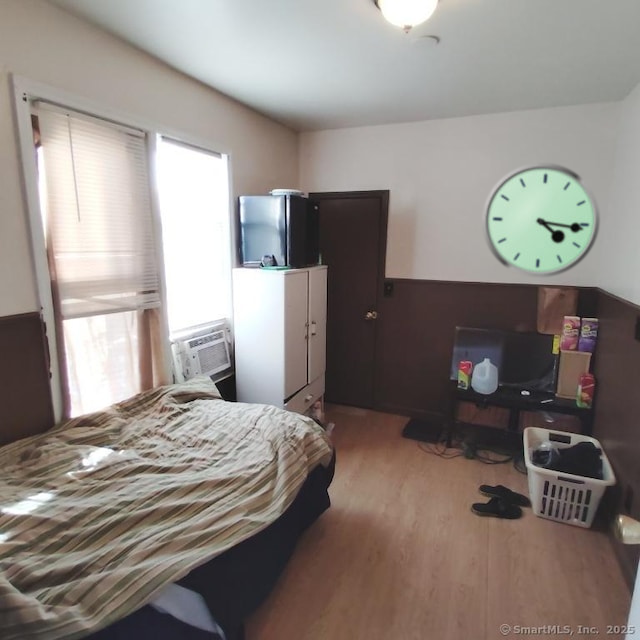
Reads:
h=4 m=16
